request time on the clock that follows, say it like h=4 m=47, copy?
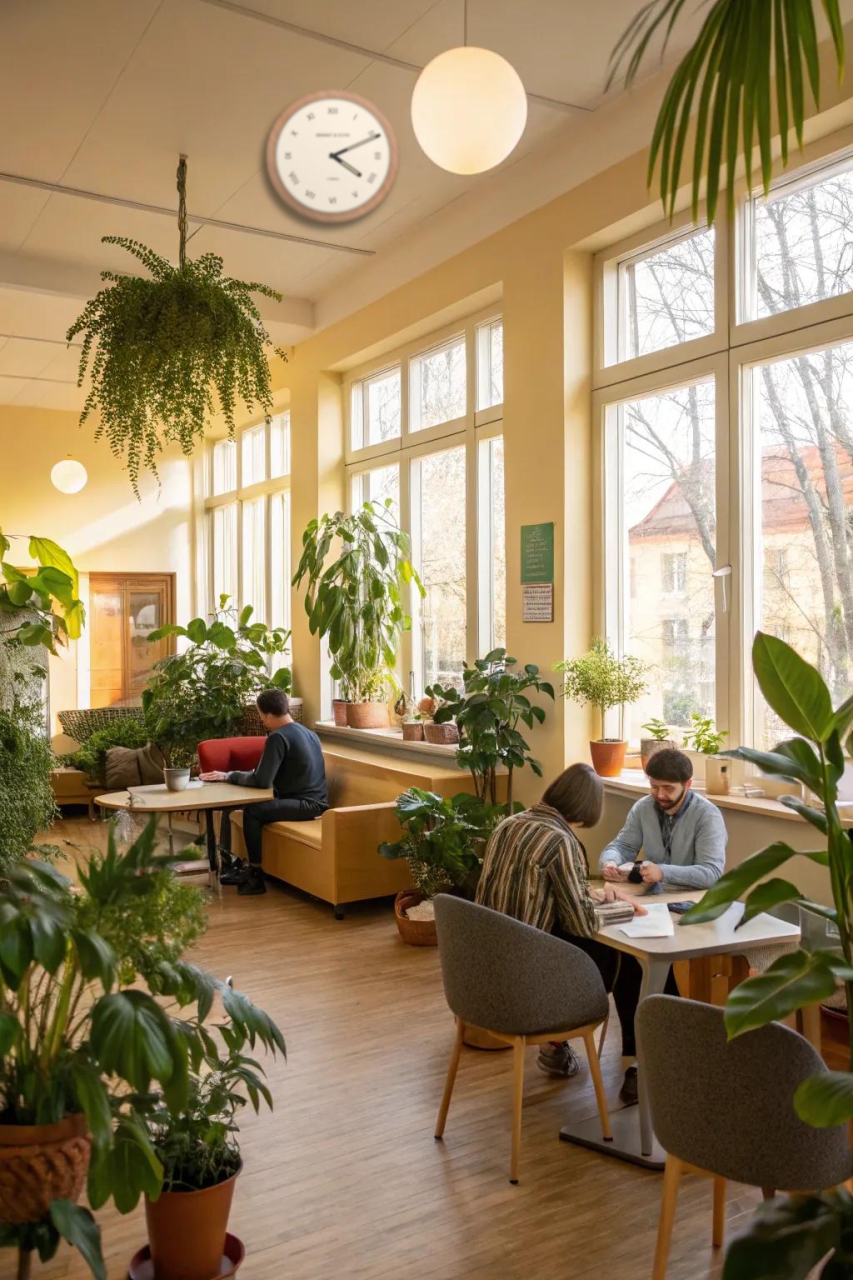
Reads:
h=4 m=11
